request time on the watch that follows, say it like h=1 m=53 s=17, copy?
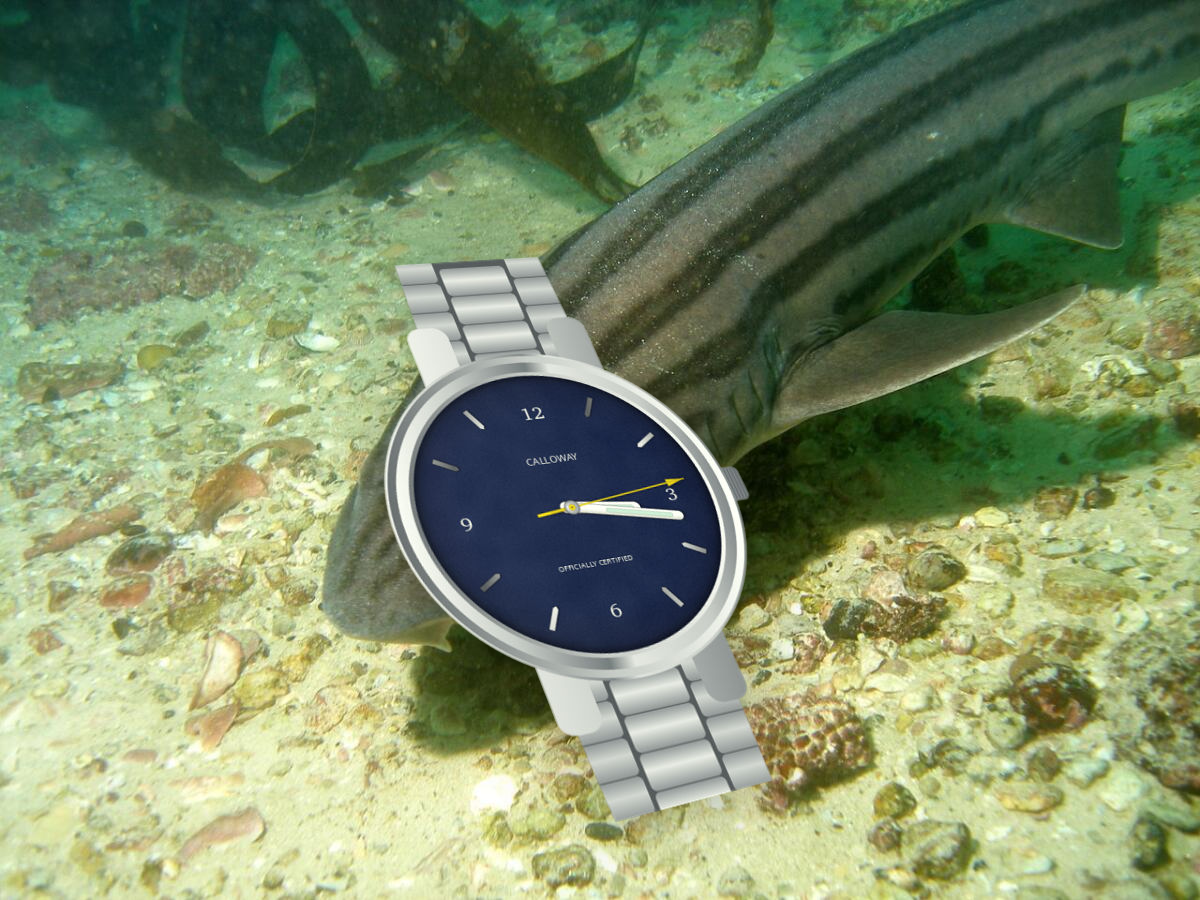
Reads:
h=3 m=17 s=14
